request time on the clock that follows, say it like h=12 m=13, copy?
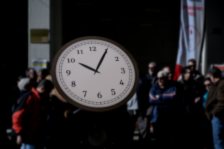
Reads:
h=10 m=5
